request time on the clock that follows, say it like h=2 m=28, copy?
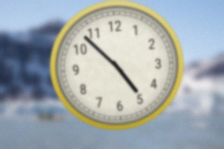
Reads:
h=4 m=53
